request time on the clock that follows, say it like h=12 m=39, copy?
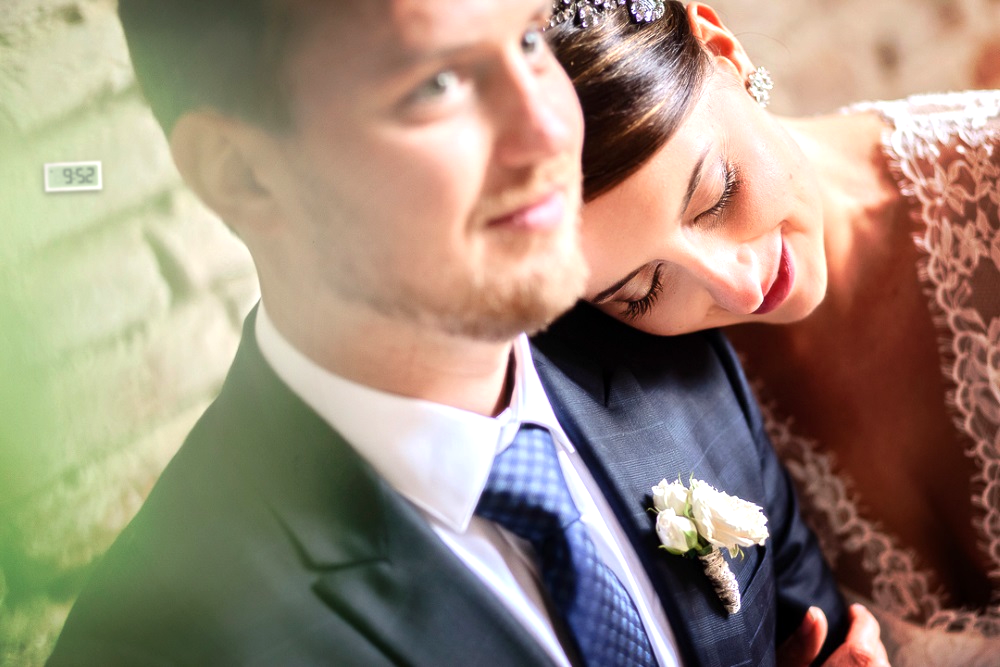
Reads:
h=9 m=52
